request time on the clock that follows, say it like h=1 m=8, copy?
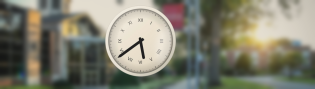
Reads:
h=5 m=39
